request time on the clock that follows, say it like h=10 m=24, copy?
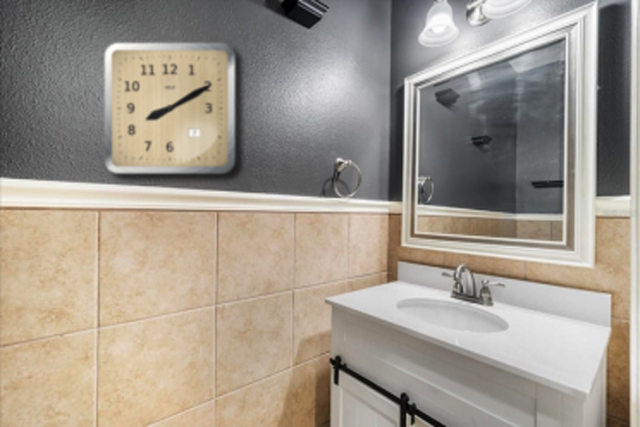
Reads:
h=8 m=10
